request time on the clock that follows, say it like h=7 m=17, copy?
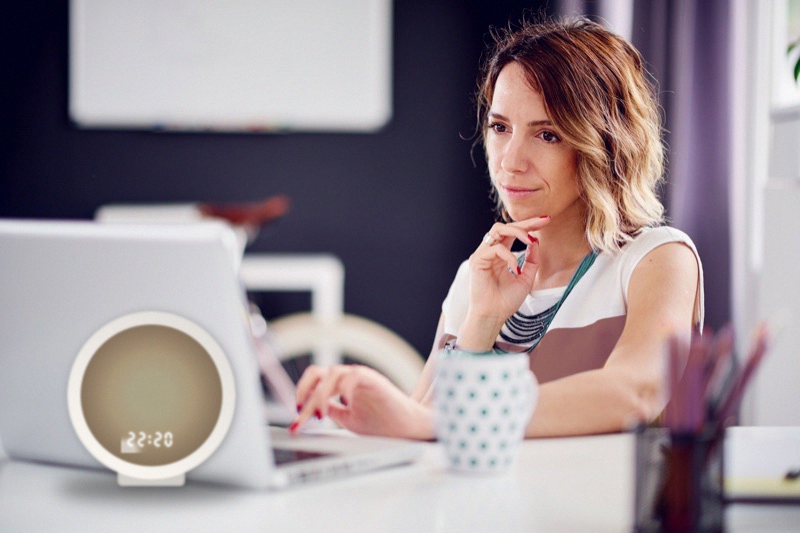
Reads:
h=22 m=20
